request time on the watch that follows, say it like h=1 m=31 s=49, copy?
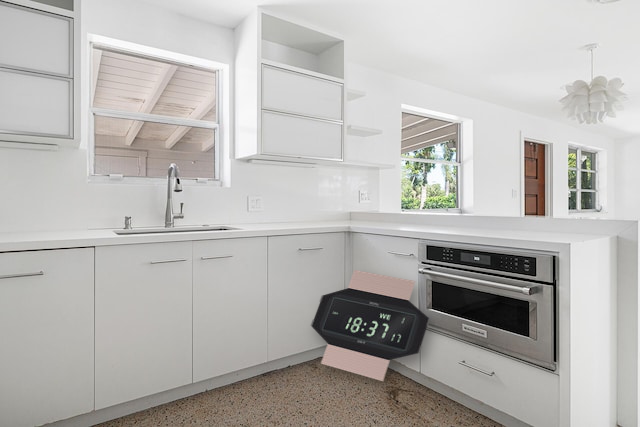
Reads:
h=18 m=37 s=17
